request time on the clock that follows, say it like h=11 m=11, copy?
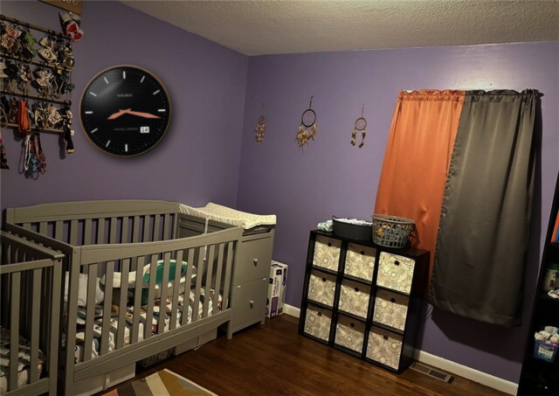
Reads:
h=8 m=17
